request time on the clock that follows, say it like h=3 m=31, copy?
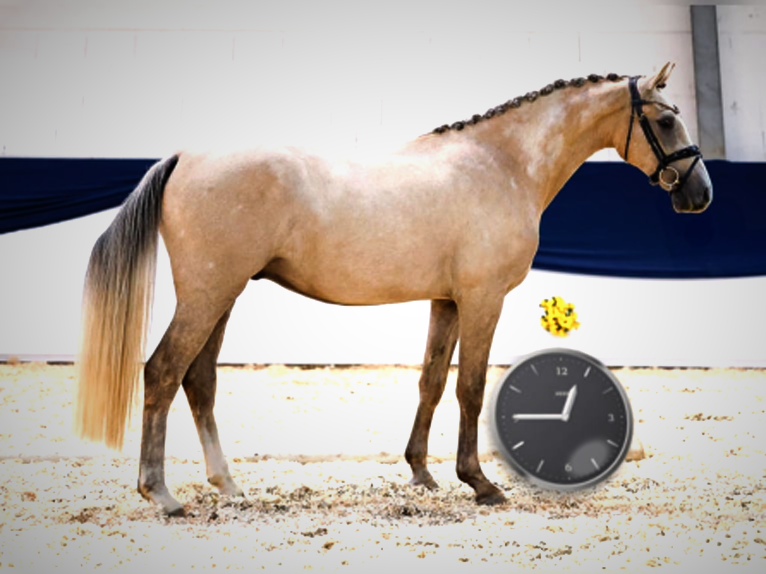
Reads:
h=12 m=45
